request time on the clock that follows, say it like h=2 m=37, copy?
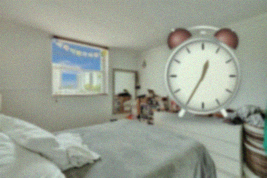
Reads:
h=12 m=35
